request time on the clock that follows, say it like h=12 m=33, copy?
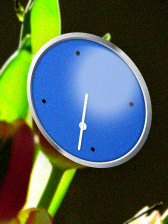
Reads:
h=6 m=33
